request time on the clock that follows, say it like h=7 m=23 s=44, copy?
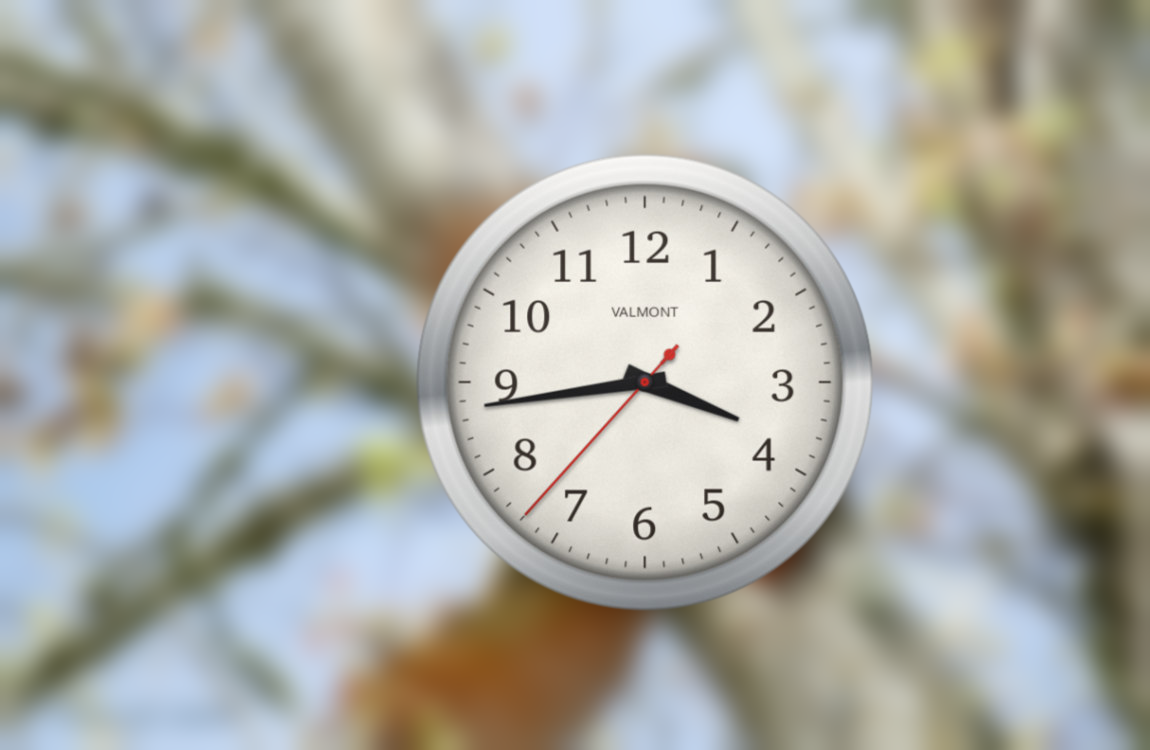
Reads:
h=3 m=43 s=37
